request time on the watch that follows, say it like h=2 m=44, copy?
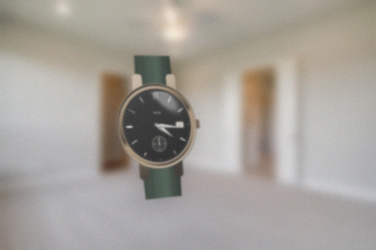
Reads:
h=4 m=16
